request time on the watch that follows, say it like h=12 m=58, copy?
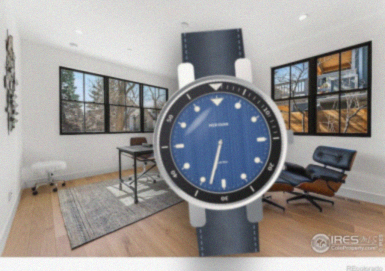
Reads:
h=6 m=33
